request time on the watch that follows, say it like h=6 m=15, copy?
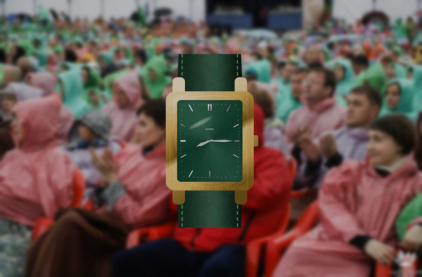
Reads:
h=8 m=15
